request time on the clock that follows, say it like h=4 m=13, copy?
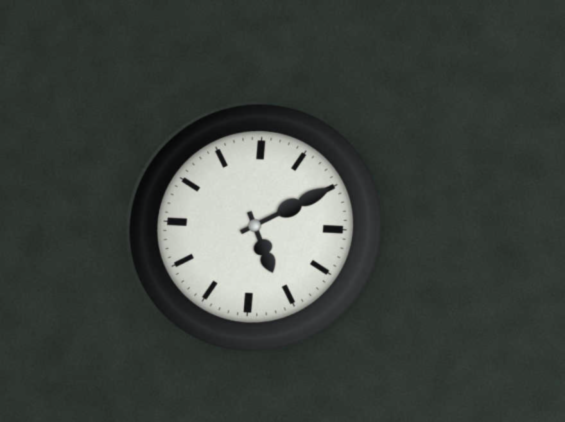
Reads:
h=5 m=10
